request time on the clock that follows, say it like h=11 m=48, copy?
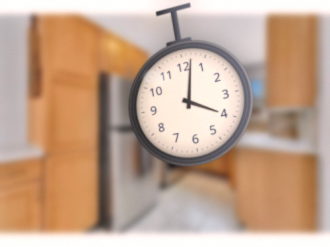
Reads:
h=4 m=2
